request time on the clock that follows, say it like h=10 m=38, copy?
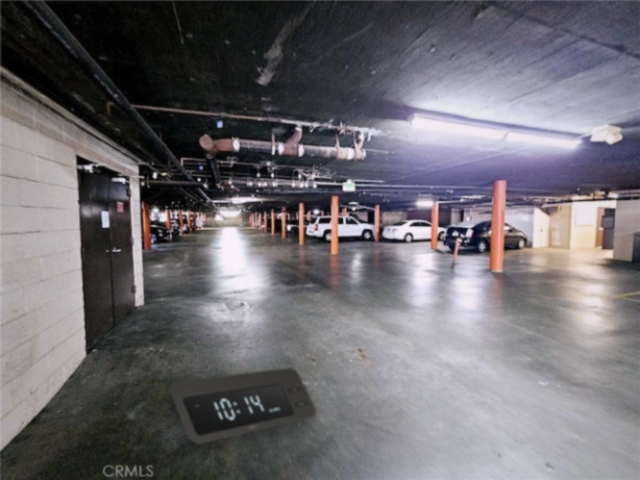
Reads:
h=10 m=14
